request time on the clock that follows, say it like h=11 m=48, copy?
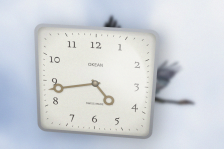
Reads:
h=4 m=43
